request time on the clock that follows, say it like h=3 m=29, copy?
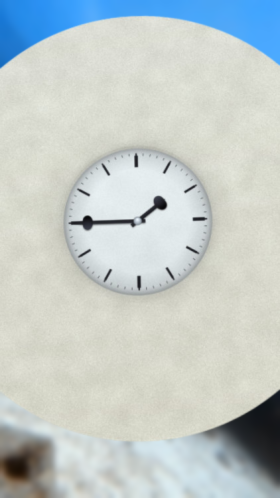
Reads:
h=1 m=45
